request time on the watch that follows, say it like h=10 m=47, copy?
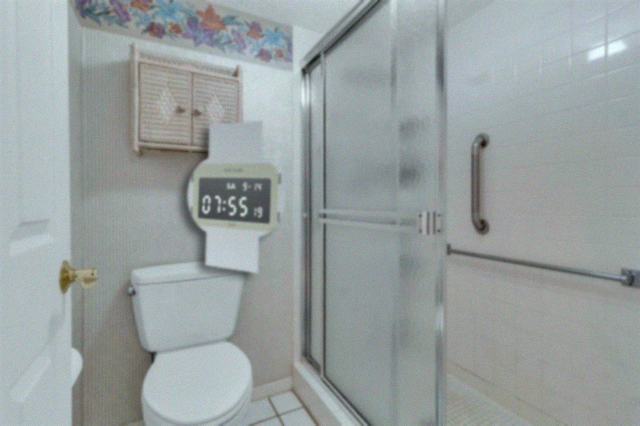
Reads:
h=7 m=55
